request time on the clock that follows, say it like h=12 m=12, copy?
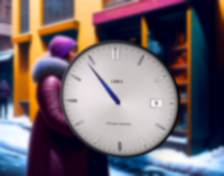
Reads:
h=10 m=54
